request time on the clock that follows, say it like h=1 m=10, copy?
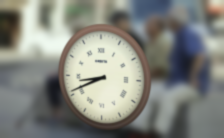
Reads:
h=8 m=41
